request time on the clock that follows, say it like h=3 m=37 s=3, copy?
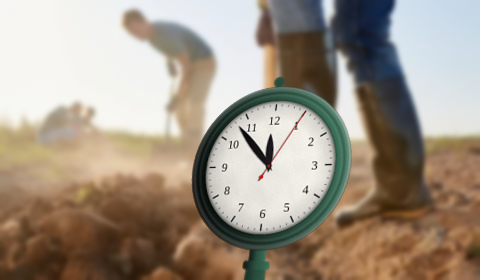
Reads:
h=11 m=53 s=5
